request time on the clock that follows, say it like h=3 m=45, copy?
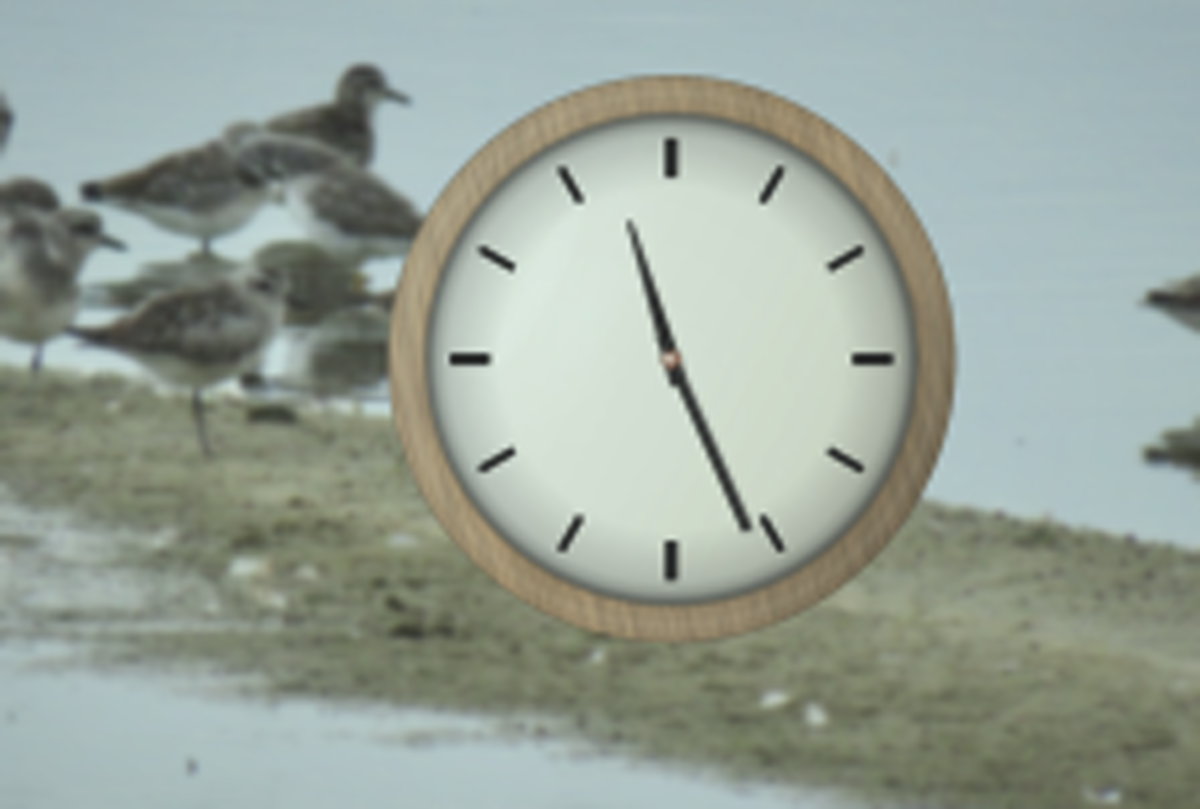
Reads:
h=11 m=26
